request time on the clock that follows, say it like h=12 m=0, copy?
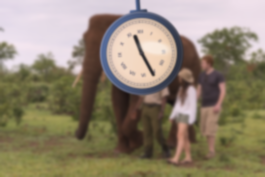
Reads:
h=11 m=26
